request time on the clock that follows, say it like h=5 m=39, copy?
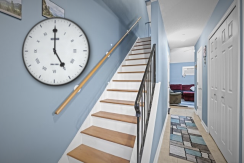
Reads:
h=5 m=0
